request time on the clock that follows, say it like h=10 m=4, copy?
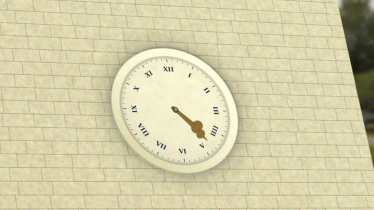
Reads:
h=4 m=23
